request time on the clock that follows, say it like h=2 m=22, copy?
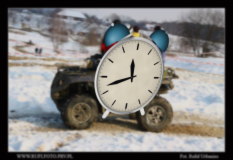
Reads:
h=11 m=42
